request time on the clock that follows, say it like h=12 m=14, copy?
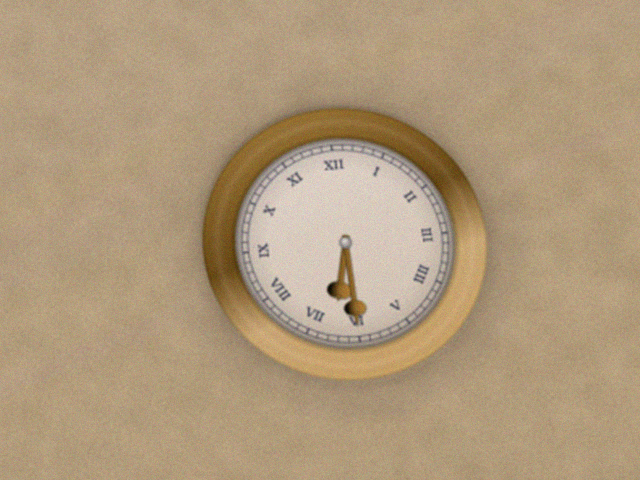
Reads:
h=6 m=30
